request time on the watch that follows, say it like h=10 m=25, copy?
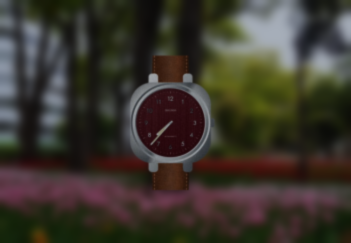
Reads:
h=7 m=37
